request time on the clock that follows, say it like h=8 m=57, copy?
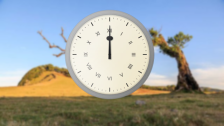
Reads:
h=12 m=0
